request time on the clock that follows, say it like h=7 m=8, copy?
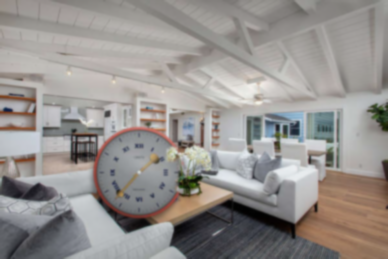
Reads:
h=1 m=37
